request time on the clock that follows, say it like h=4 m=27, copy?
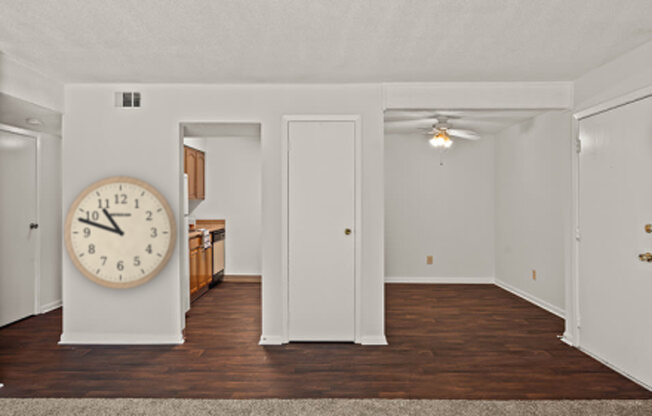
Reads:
h=10 m=48
